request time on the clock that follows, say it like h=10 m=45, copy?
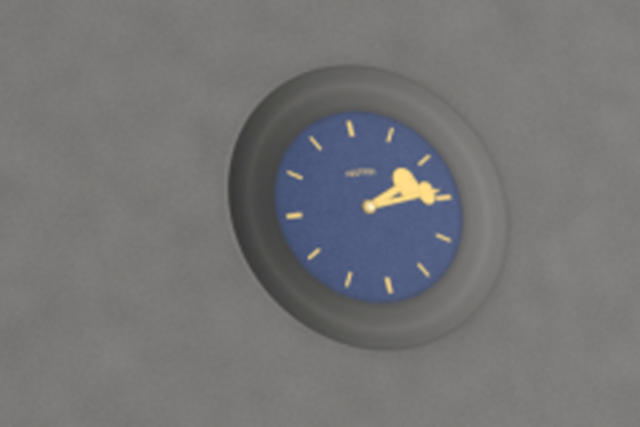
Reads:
h=2 m=14
